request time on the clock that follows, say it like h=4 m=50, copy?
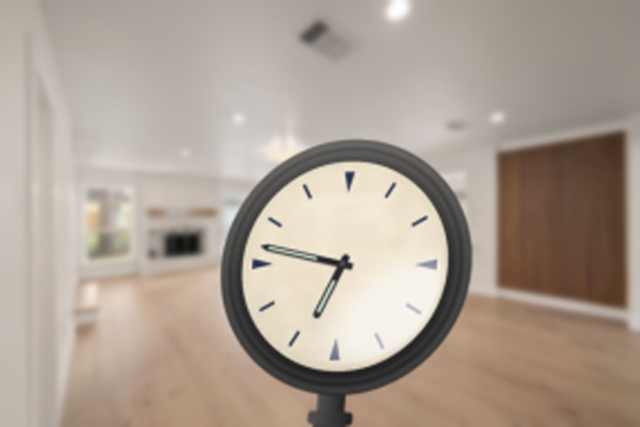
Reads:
h=6 m=47
